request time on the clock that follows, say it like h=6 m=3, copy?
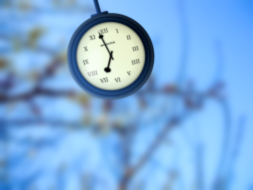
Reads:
h=6 m=58
